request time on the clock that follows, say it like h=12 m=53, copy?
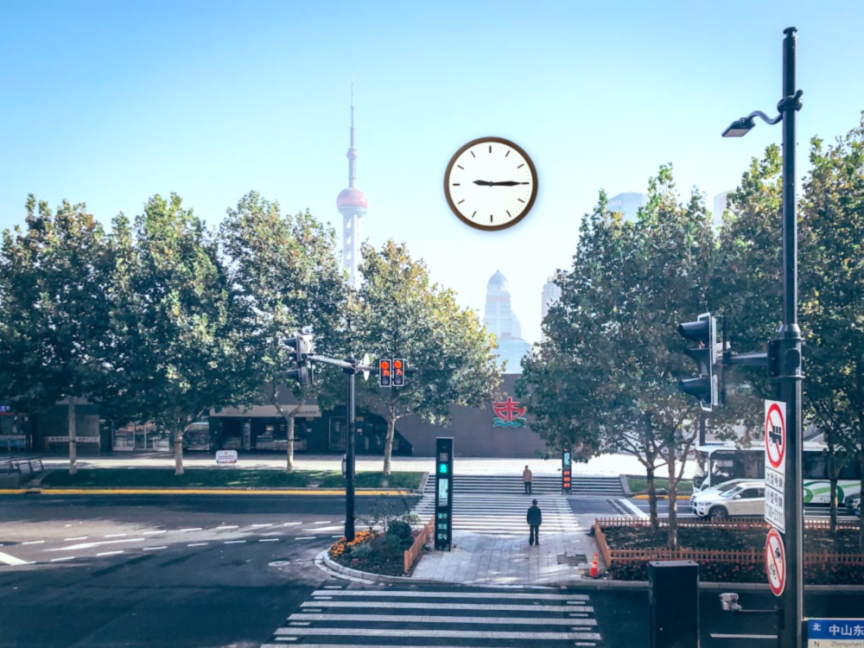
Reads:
h=9 m=15
